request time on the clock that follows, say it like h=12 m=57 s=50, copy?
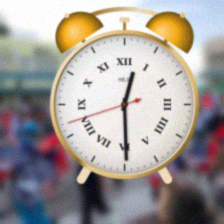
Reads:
h=12 m=29 s=42
